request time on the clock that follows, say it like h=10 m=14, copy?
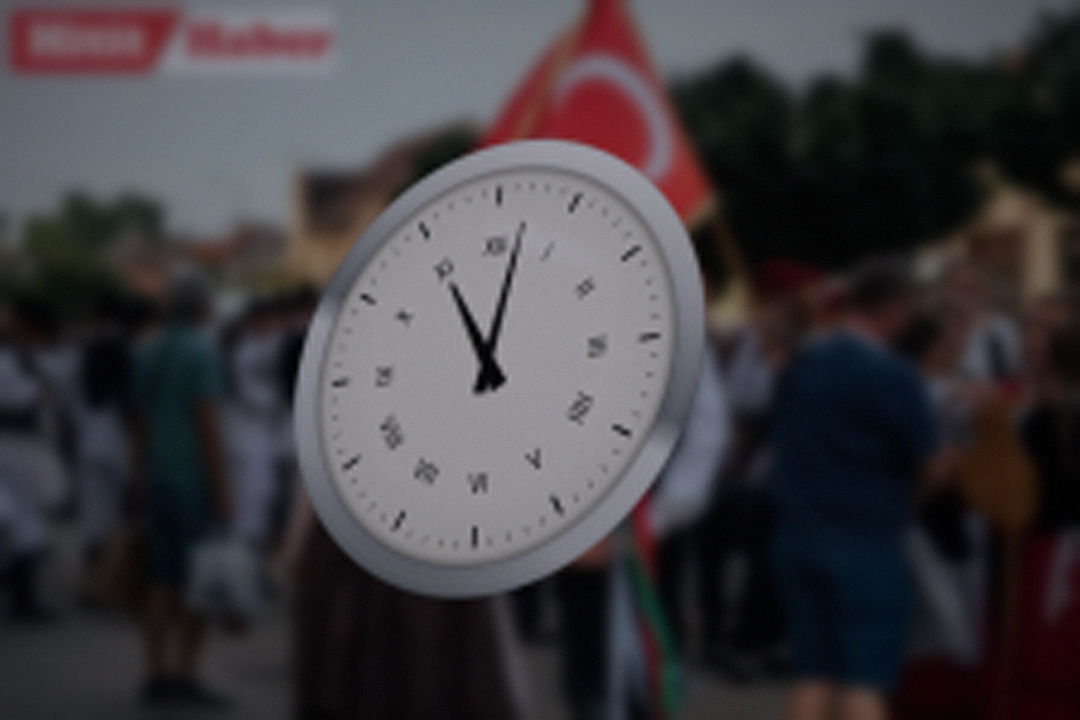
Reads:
h=11 m=2
